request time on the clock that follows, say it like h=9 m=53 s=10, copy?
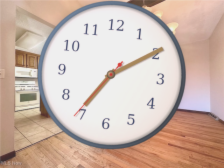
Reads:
h=7 m=9 s=36
